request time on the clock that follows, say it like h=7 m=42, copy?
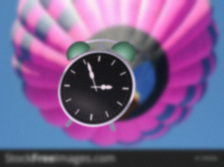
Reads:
h=2 m=56
